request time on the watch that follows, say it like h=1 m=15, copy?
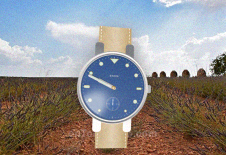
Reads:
h=9 m=49
